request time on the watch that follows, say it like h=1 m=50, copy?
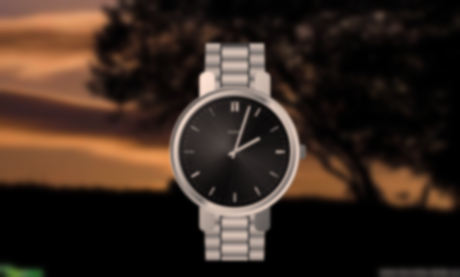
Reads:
h=2 m=3
